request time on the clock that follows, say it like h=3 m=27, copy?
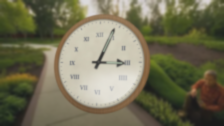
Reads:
h=3 m=4
